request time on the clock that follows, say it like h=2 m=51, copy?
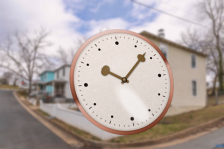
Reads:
h=10 m=8
